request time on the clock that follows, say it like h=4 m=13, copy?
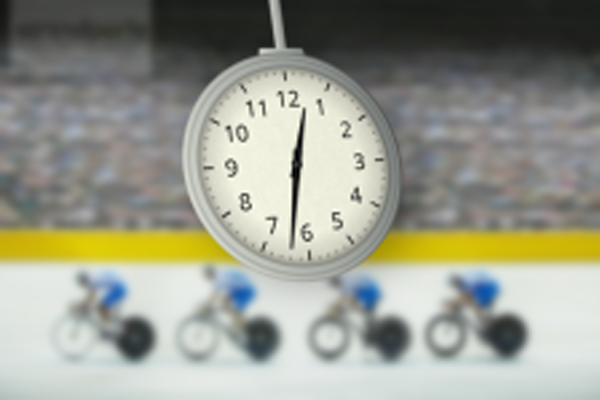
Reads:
h=12 m=32
